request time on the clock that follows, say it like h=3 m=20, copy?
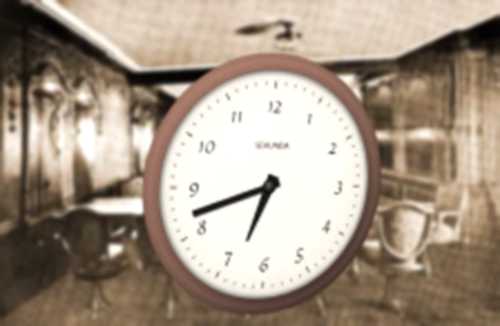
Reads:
h=6 m=42
